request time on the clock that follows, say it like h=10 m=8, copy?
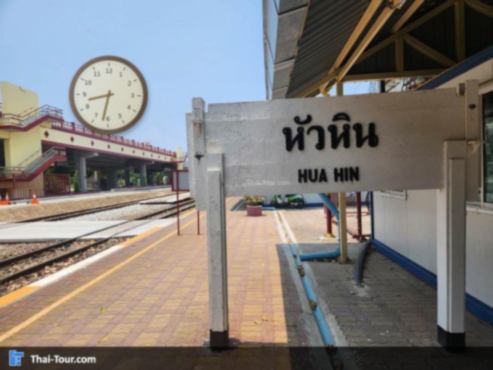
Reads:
h=8 m=32
